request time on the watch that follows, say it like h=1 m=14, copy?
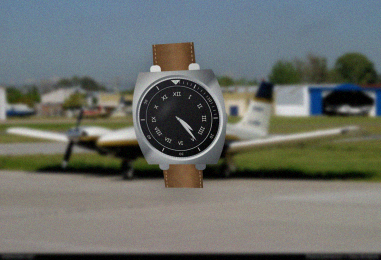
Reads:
h=4 m=24
